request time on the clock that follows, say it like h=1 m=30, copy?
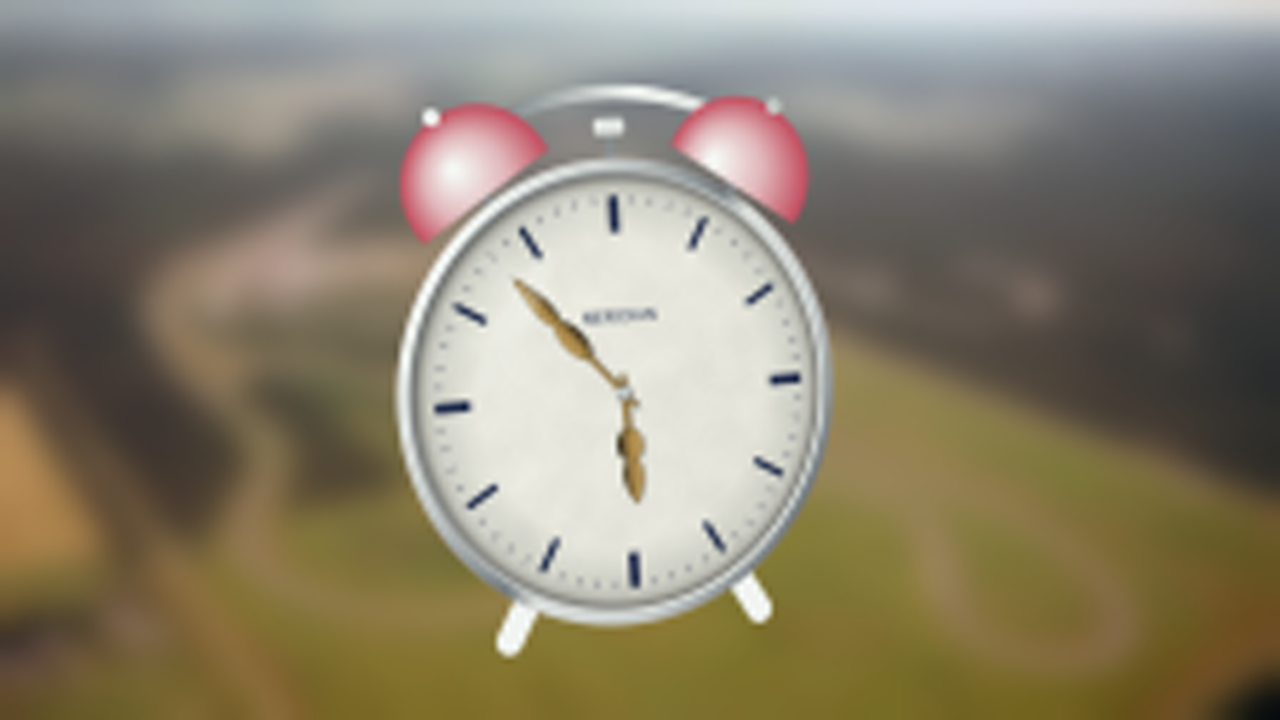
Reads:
h=5 m=53
